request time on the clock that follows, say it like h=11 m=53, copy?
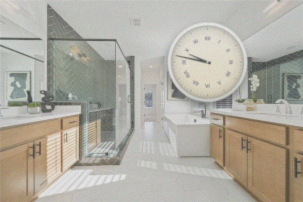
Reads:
h=9 m=47
